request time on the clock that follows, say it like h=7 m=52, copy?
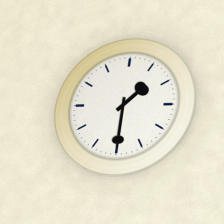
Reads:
h=1 m=30
